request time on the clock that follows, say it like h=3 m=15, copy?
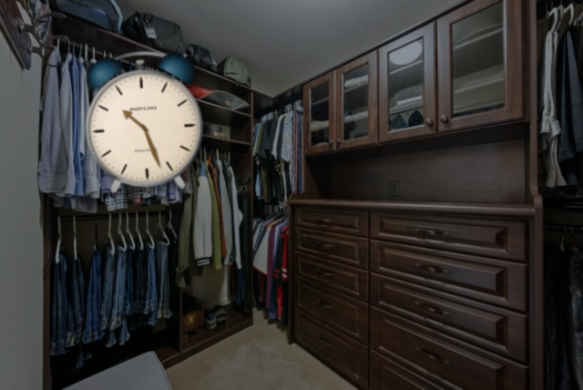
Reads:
h=10 m=27
